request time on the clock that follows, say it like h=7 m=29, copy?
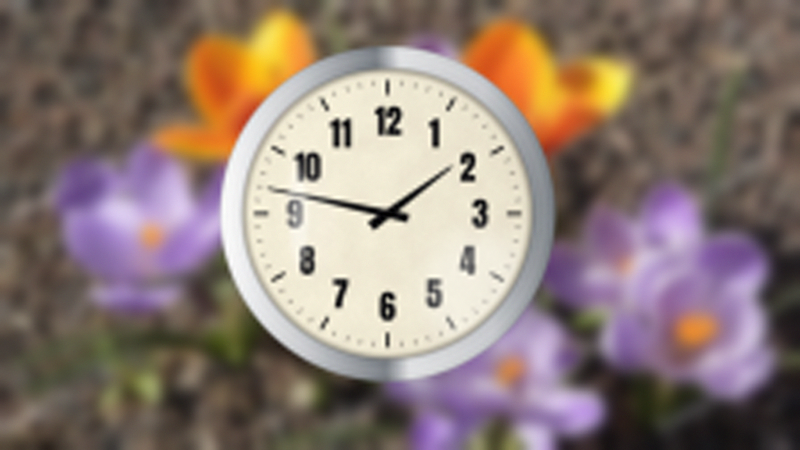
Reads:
h=1 m=47
